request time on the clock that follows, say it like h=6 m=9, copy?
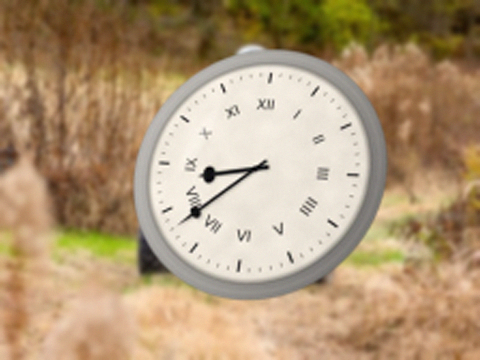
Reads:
h=8 m=38
